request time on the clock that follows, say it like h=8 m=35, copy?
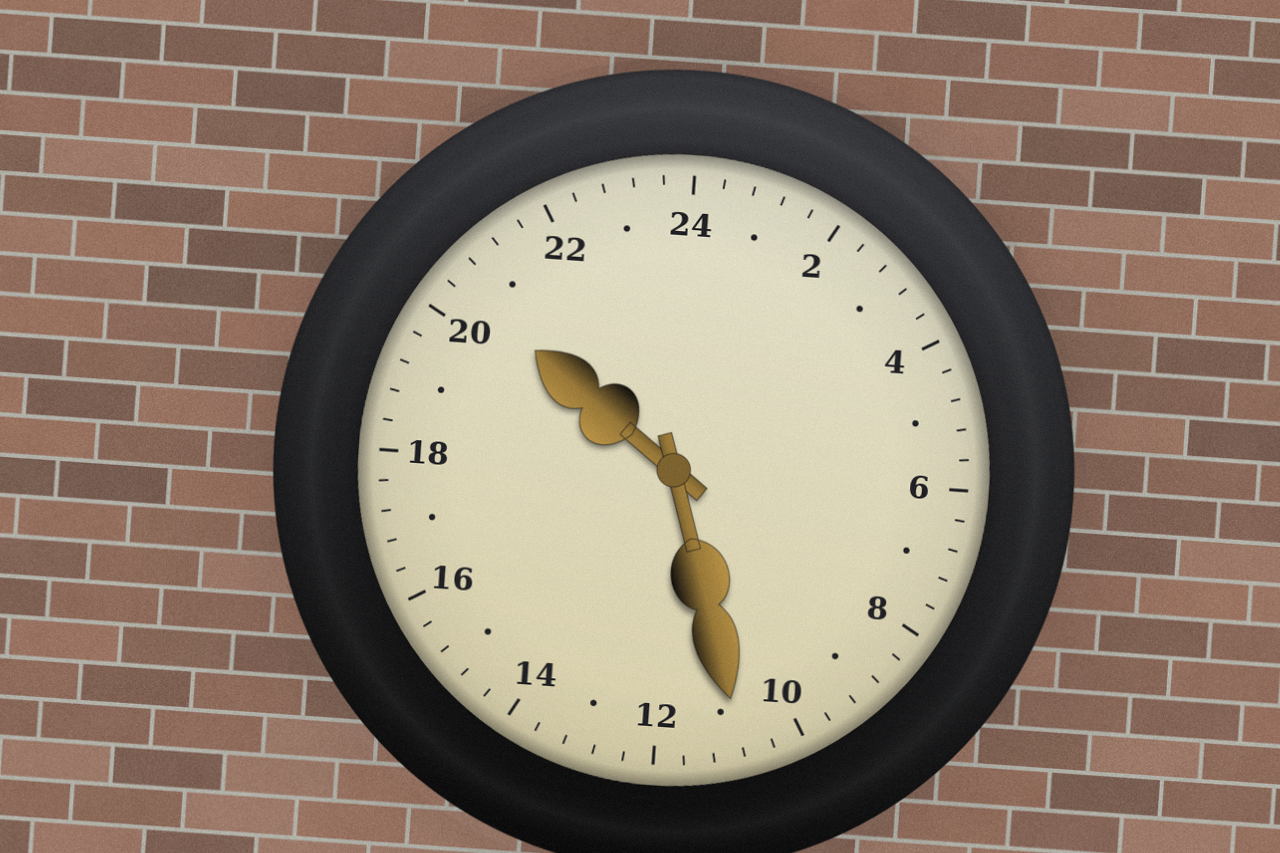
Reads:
h=20 m=27
